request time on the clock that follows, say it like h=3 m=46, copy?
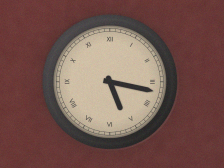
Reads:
h=5 m=17
